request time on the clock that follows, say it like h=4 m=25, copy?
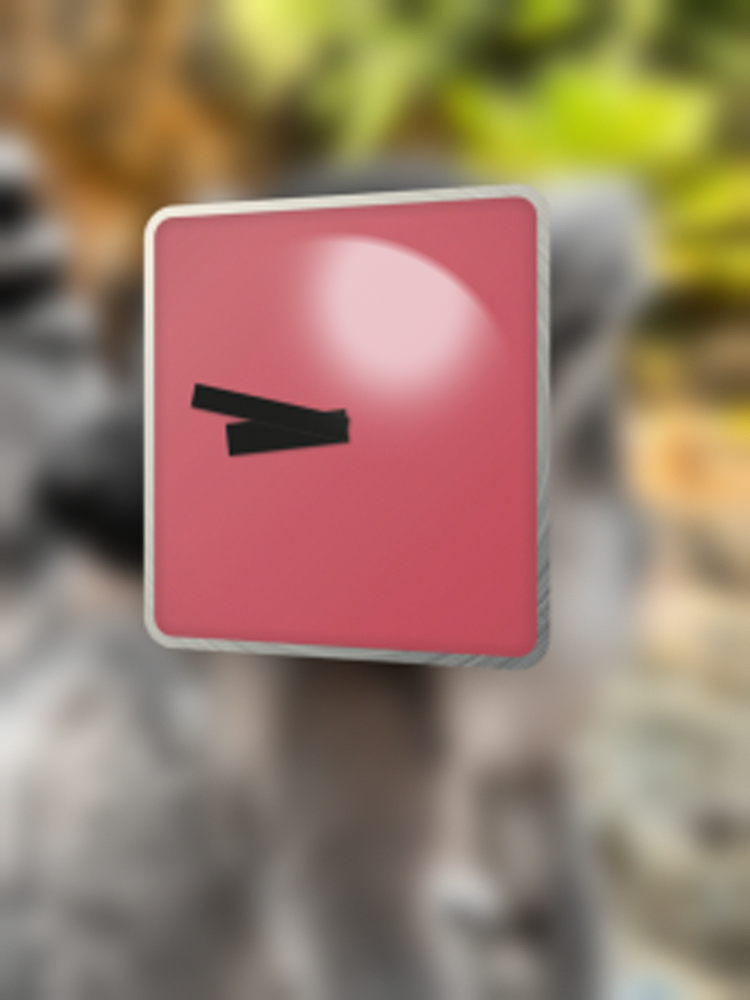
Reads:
h=8 m=47
